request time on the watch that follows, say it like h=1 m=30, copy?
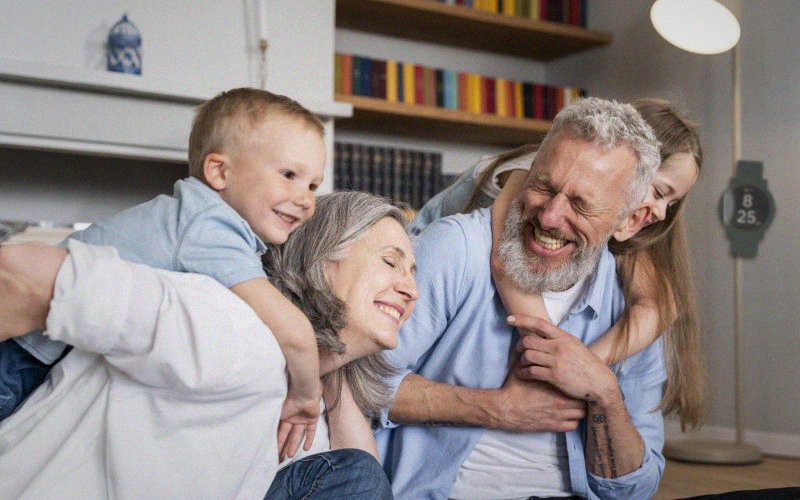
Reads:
h=8 m=25
